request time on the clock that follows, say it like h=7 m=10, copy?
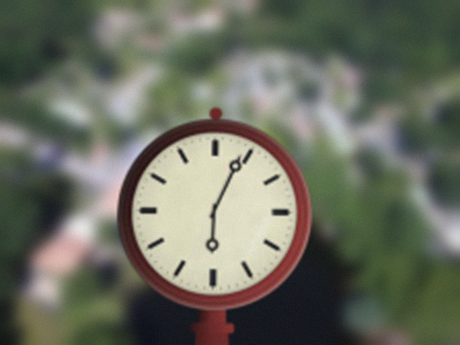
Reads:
h=6 m=4
